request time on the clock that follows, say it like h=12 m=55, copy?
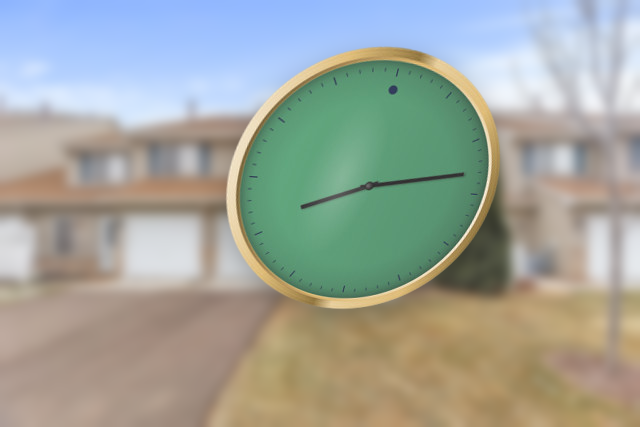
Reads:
h=8 m=13
